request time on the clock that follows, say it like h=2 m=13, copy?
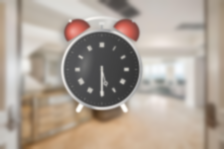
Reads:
h=5 m=30
